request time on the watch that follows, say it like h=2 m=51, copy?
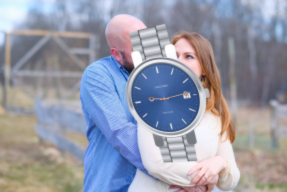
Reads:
h=9 m=14
